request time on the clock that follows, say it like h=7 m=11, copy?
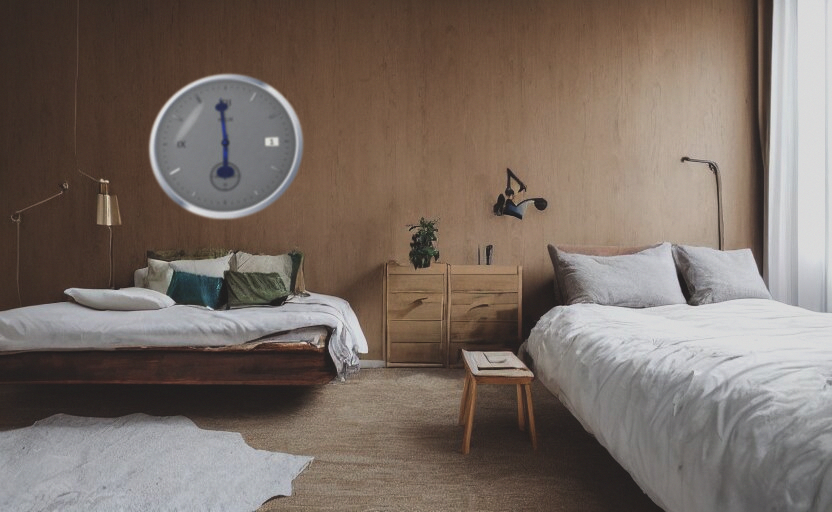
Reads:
h=5 m=59
